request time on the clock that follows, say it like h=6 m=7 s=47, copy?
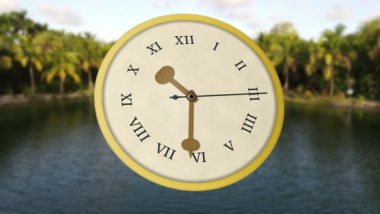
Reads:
h=10 m=31 s=15
